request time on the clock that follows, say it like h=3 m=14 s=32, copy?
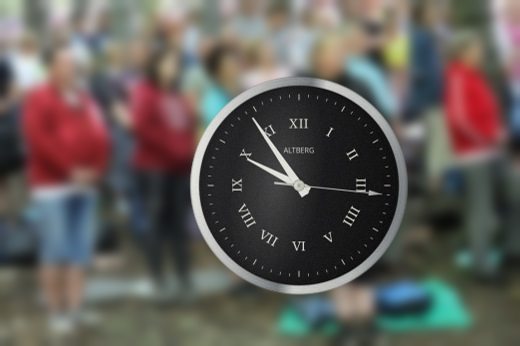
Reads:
h=9 m=54 s=16
